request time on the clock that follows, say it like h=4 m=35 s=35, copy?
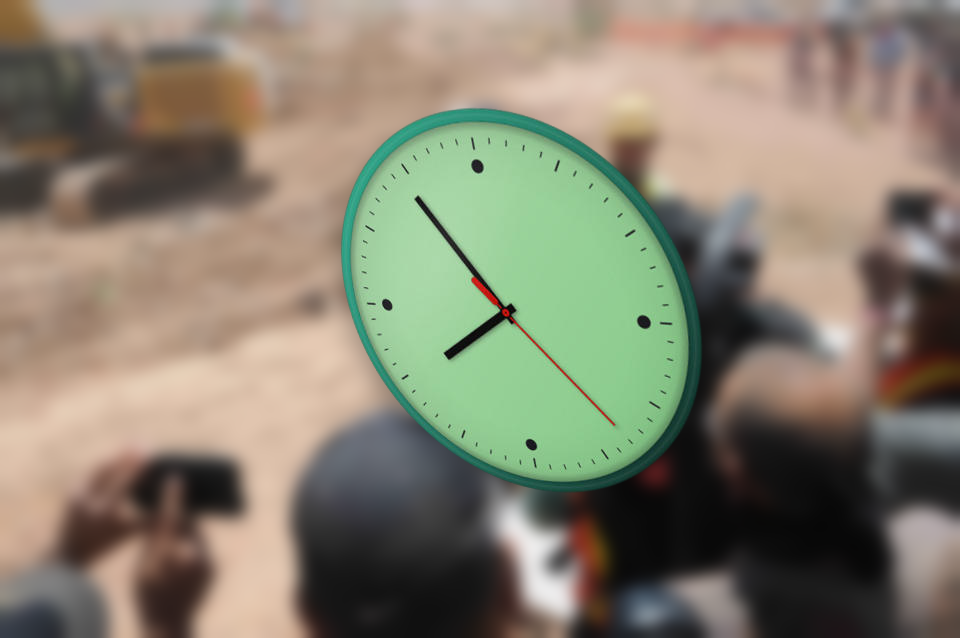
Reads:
h=7 m=54 s=23
